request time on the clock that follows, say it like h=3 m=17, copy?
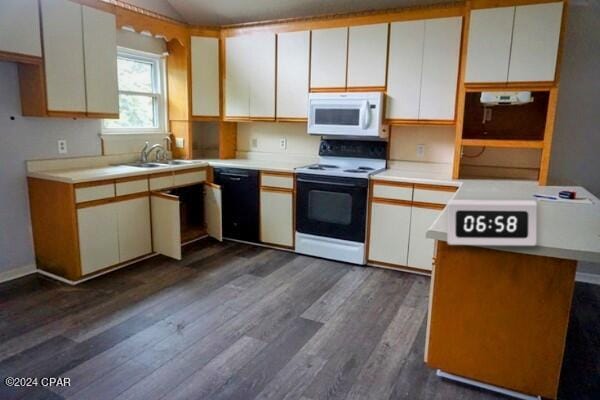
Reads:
h=6 m=58
